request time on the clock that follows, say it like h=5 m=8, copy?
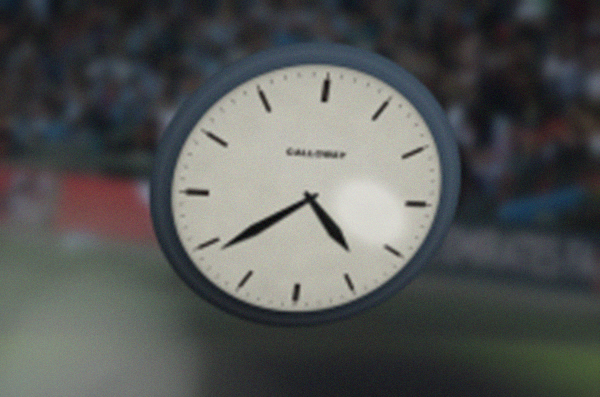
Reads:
h=4 m=39
